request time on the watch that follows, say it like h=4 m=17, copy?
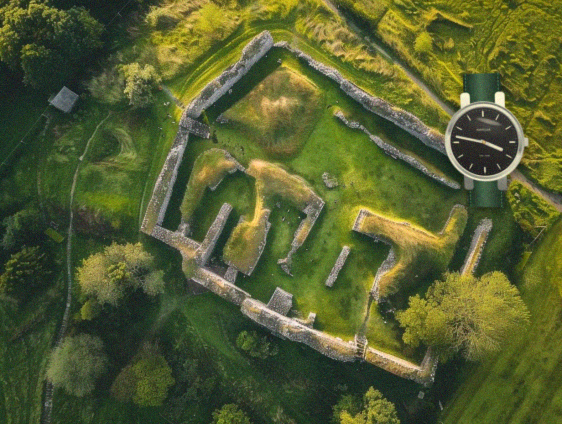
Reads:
h=3 m=47
